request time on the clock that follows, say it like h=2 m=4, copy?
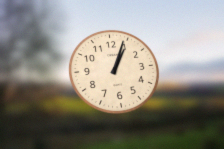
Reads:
h=1 m=4
